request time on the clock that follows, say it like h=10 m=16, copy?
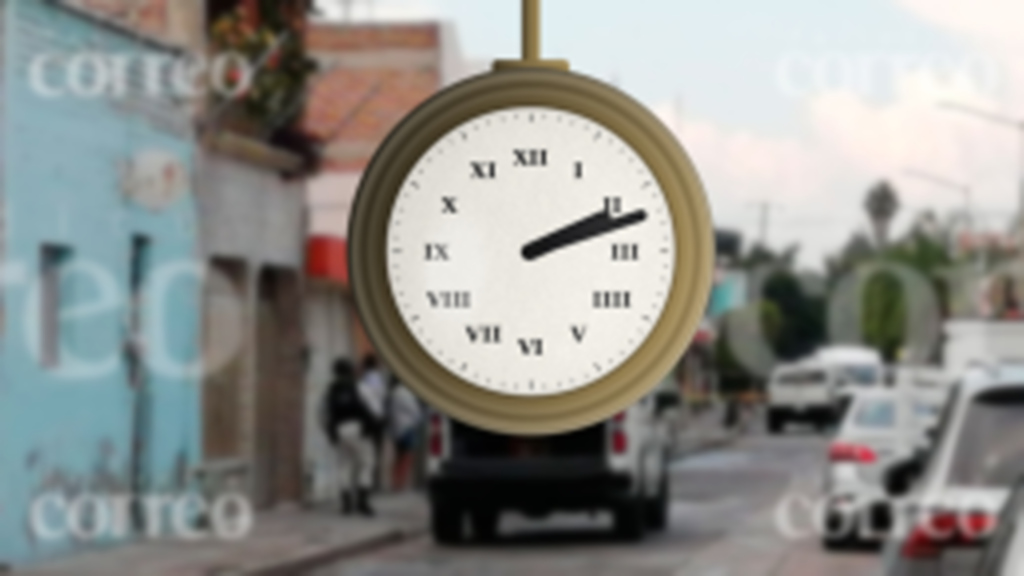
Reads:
h=2 m=12
